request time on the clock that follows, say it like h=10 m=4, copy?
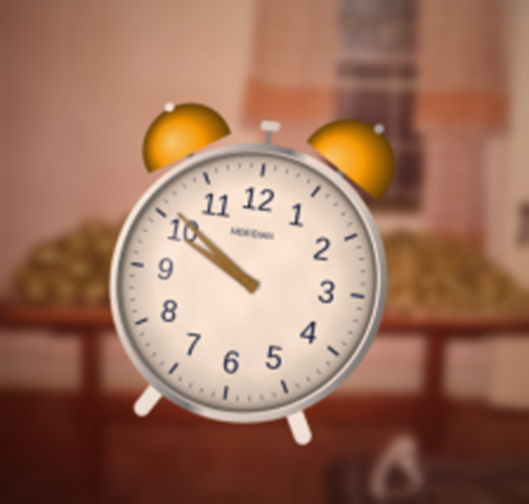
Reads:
h=9 m=51
